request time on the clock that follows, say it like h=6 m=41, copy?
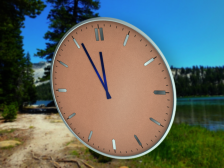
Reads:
h=11 m=56
